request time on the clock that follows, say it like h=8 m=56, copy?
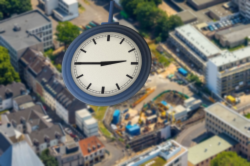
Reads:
h=2 m=45
